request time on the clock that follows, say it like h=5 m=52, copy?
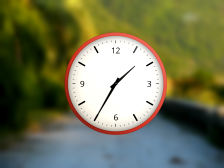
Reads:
h=1 m=35
